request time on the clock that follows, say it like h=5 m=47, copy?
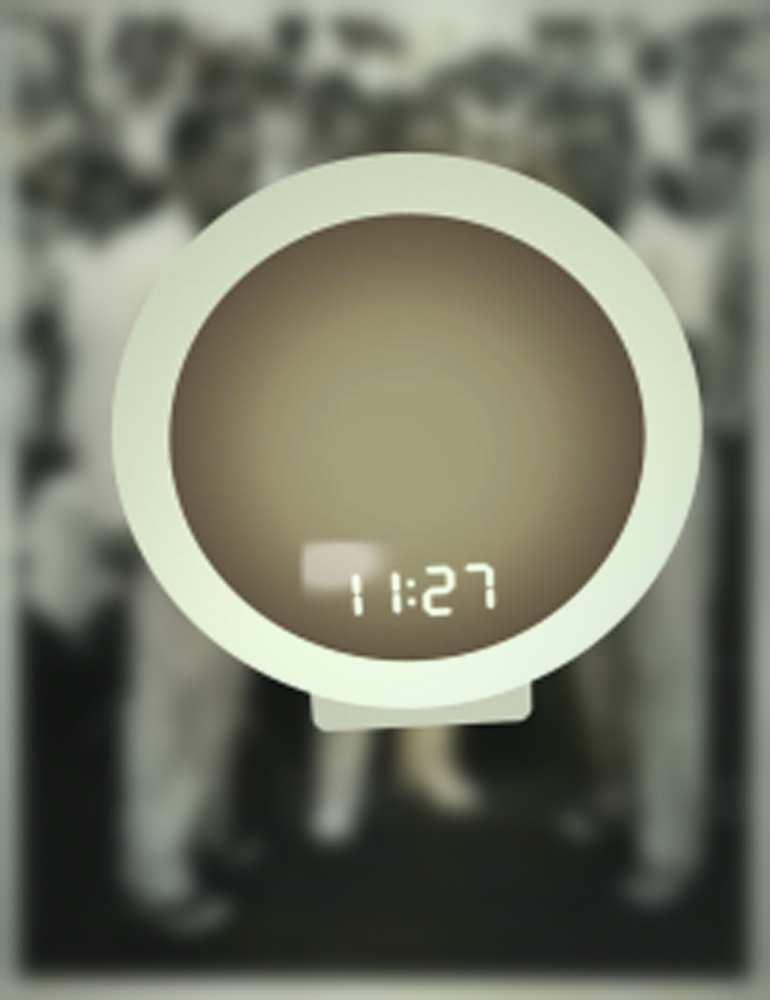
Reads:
h=11 m=27
